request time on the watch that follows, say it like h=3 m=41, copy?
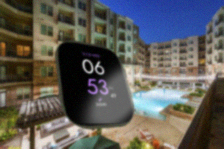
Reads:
h=6 m=53
